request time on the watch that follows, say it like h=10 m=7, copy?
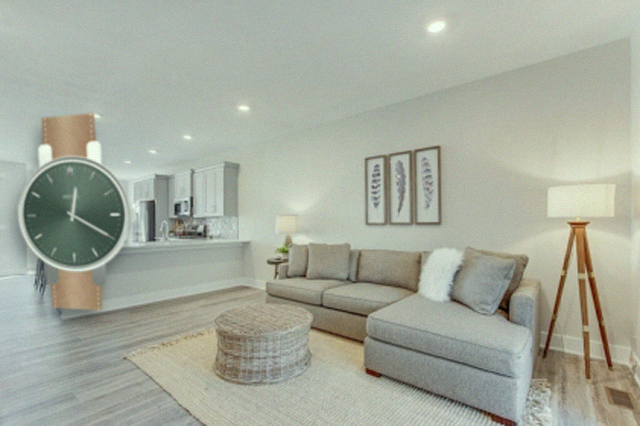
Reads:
h=12 m=20
